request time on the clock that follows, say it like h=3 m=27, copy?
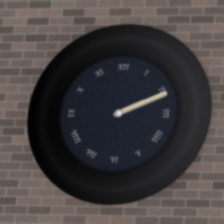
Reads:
h=2 m=11
